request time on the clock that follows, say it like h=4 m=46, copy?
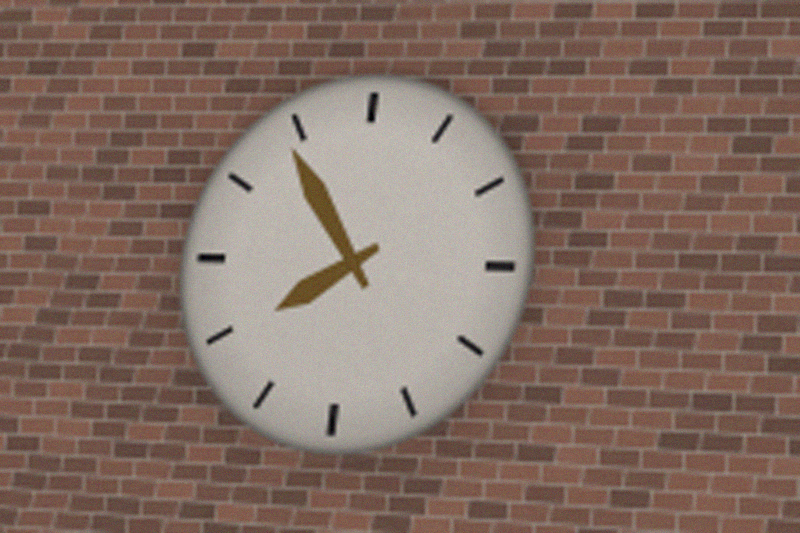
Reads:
h=7 m=54
